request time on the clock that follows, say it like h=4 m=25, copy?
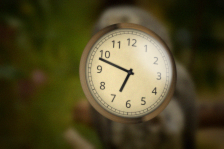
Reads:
h=6 m=48
